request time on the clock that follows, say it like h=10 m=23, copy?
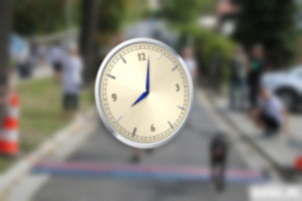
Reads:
h=8 m=2
